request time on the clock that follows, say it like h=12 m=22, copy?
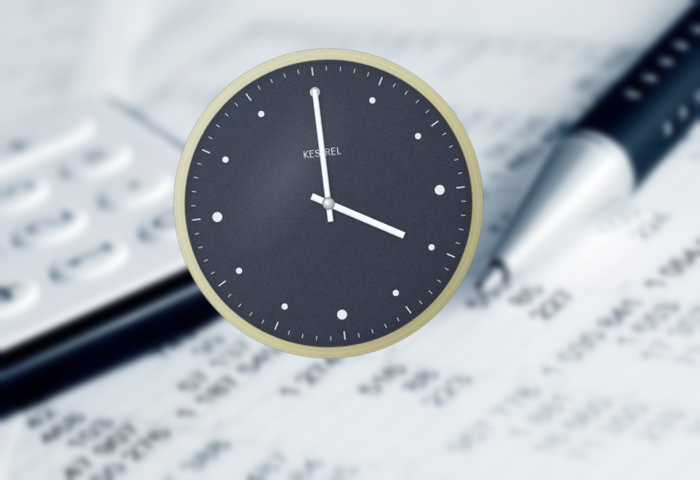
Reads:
h=4 m=0
